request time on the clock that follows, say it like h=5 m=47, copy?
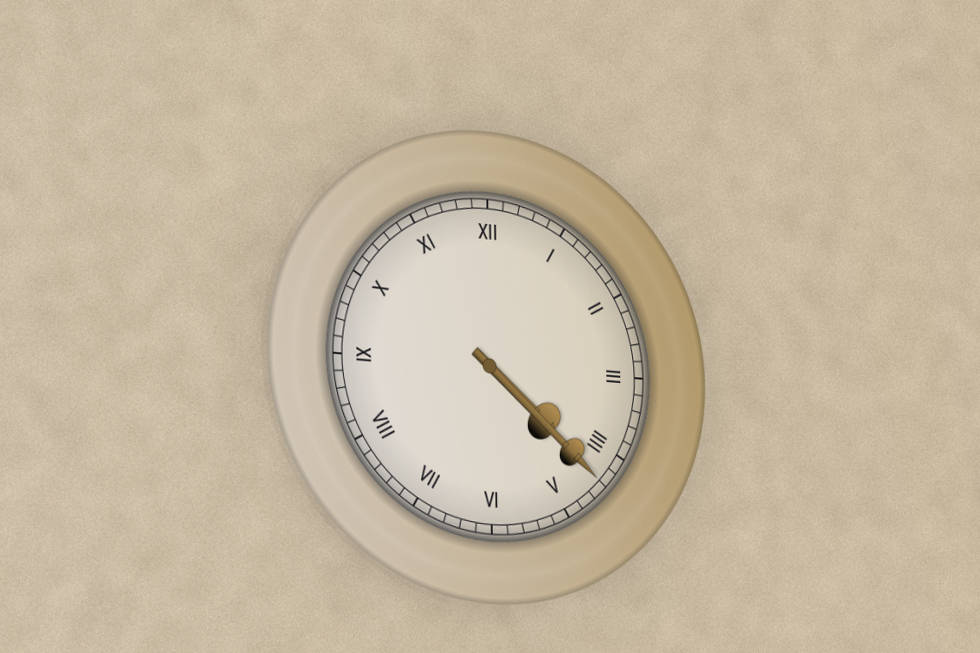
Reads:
h=4 m=22
